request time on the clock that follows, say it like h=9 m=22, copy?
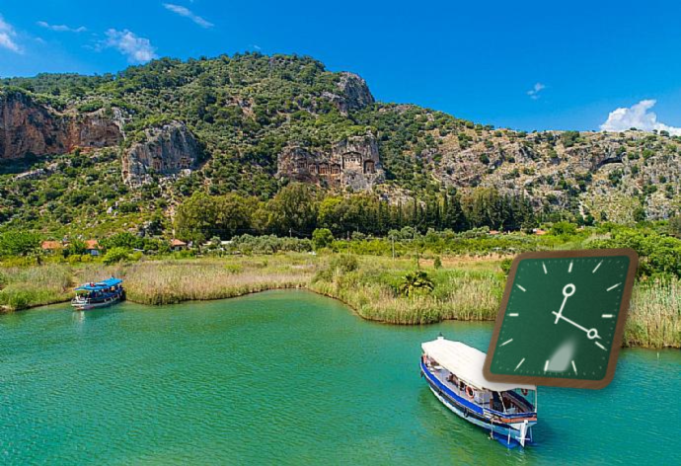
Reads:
h=12 m=19
